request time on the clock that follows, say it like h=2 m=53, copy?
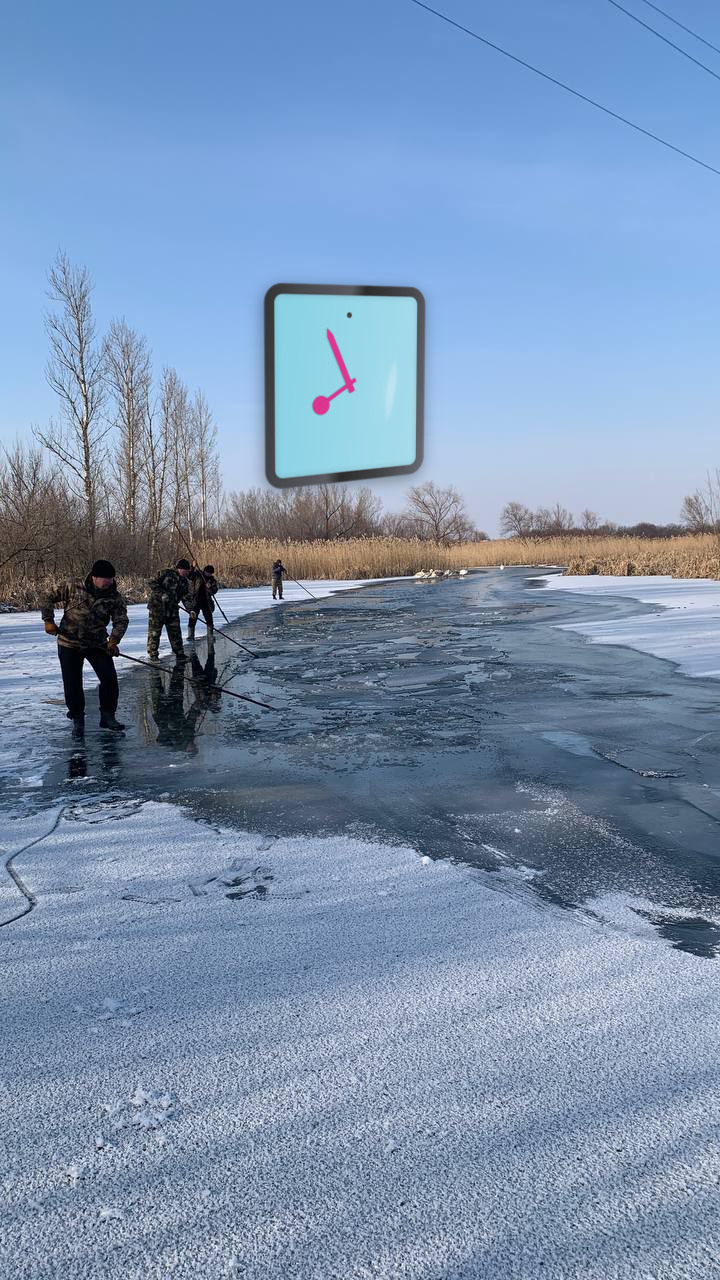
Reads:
h=7 m=56
